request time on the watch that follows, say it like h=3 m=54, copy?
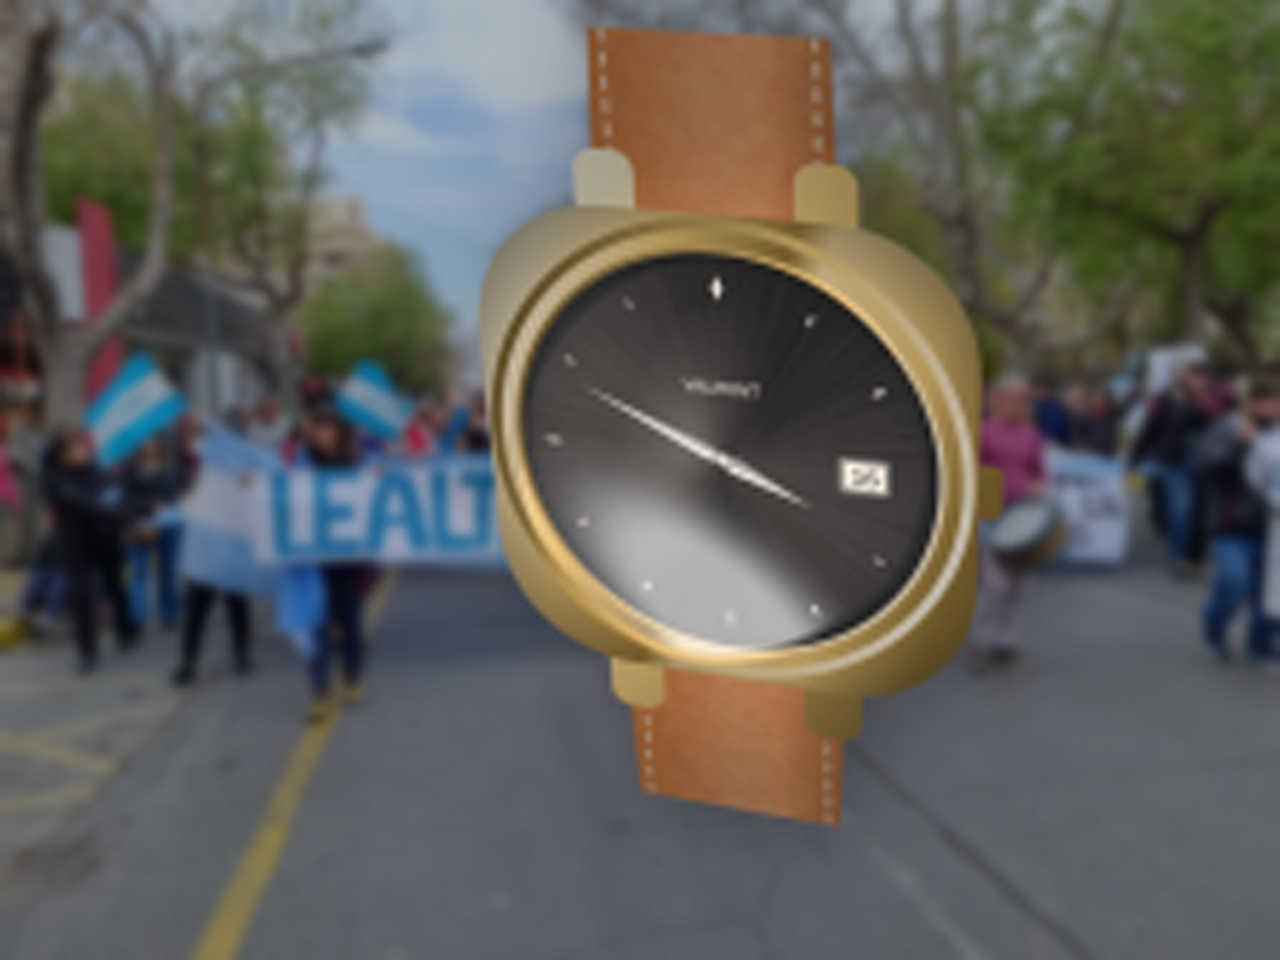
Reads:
h=3 m=49
